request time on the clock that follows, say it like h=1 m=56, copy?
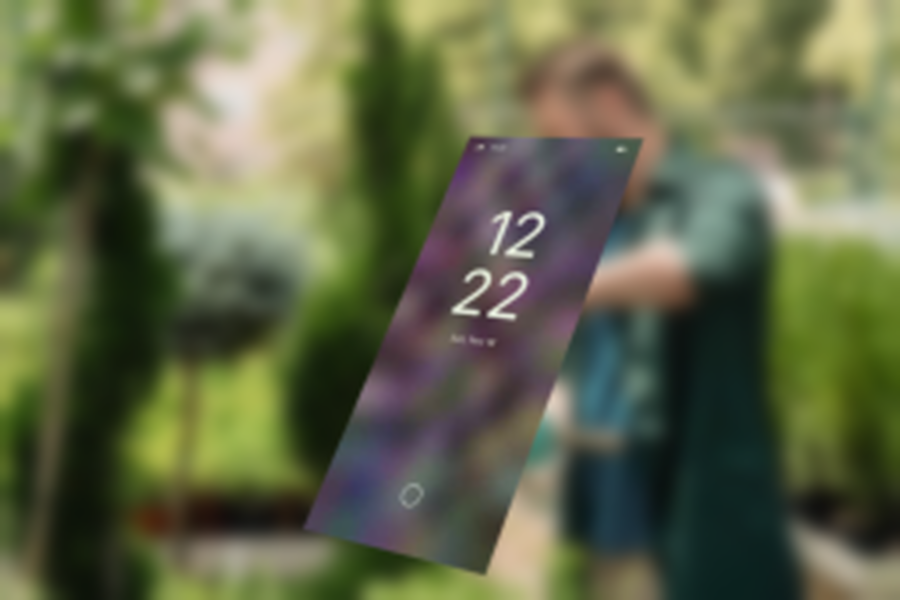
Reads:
h=12 m=22
